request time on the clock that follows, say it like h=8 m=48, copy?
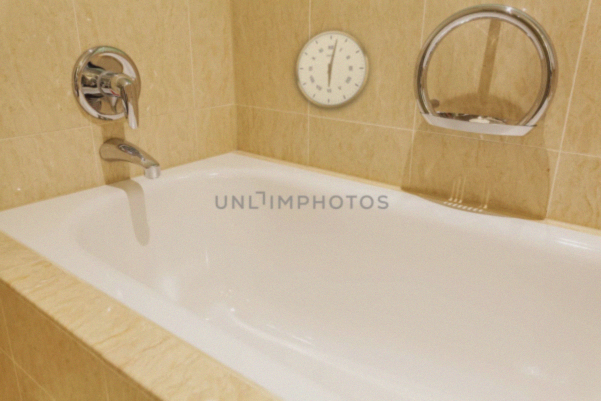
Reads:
h=6 m=2
